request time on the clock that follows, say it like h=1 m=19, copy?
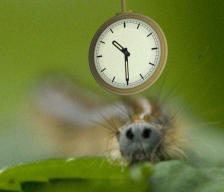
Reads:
h=10 m=30
